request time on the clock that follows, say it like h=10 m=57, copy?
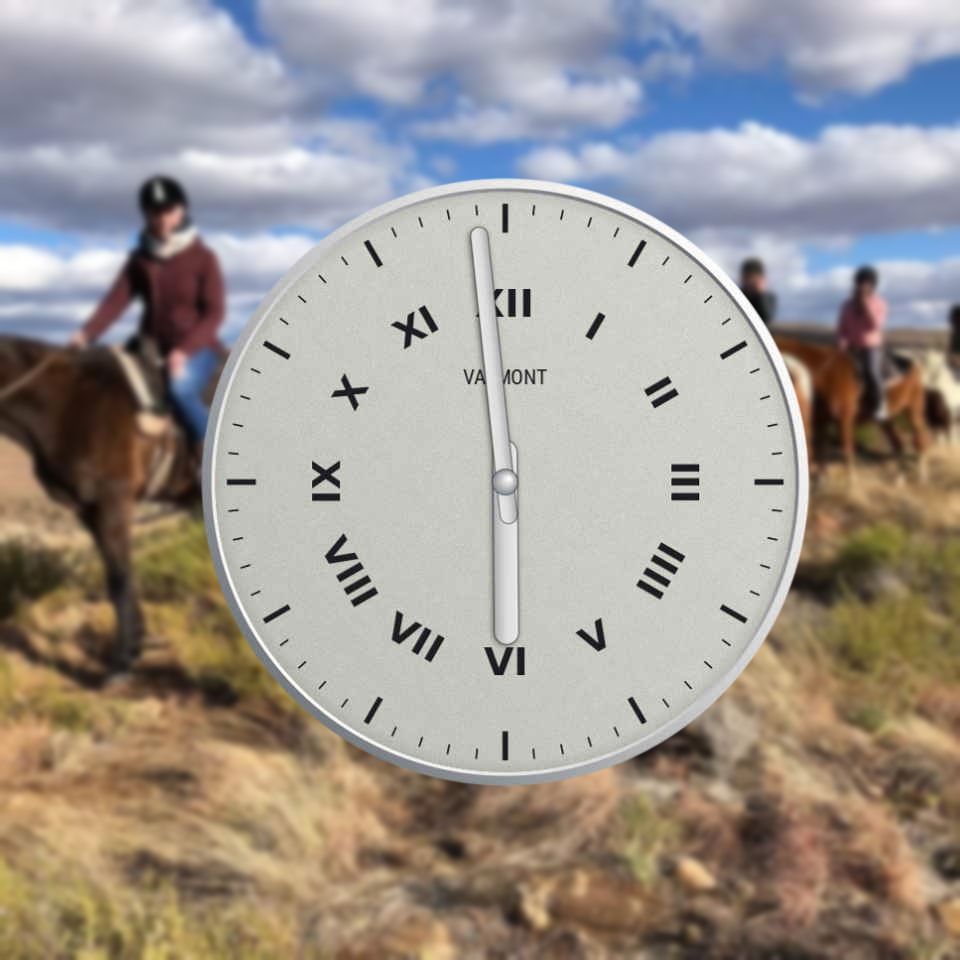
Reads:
h=5 m=59
